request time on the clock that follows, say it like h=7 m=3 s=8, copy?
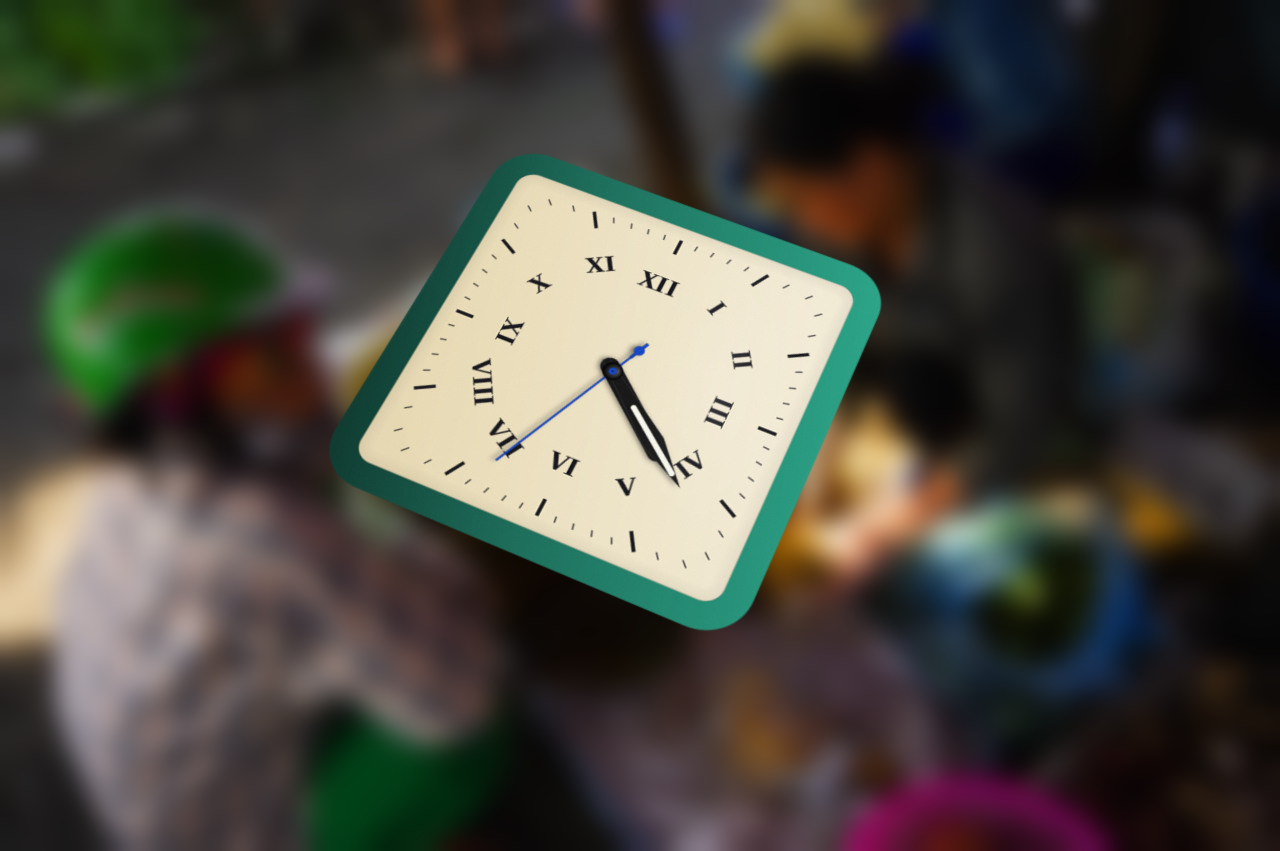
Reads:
h=4 m=21 s=34
